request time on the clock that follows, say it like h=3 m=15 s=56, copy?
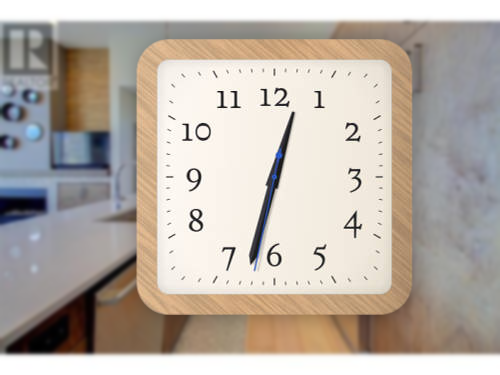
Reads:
h=12 m=32 s=32
